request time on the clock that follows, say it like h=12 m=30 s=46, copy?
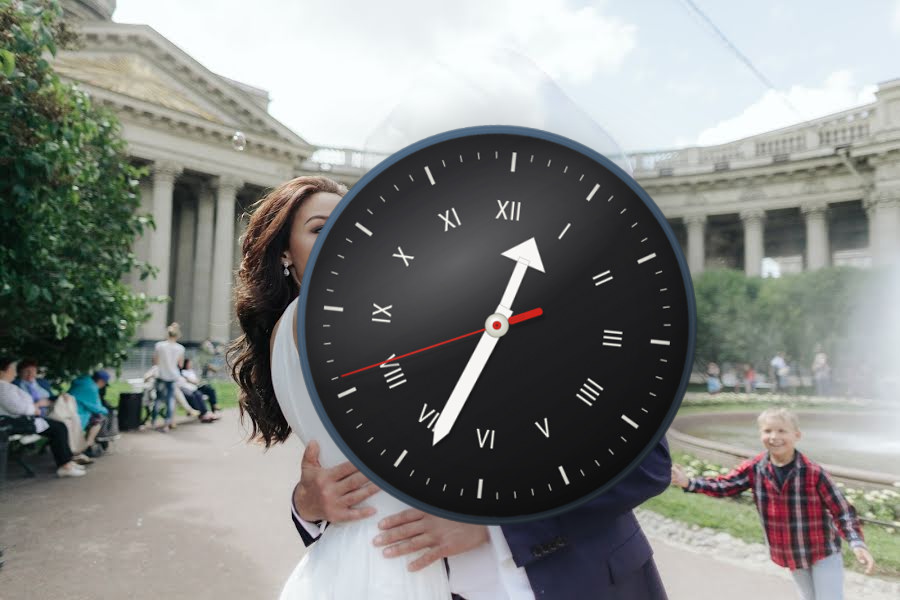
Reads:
h=12 m=33 s=41
